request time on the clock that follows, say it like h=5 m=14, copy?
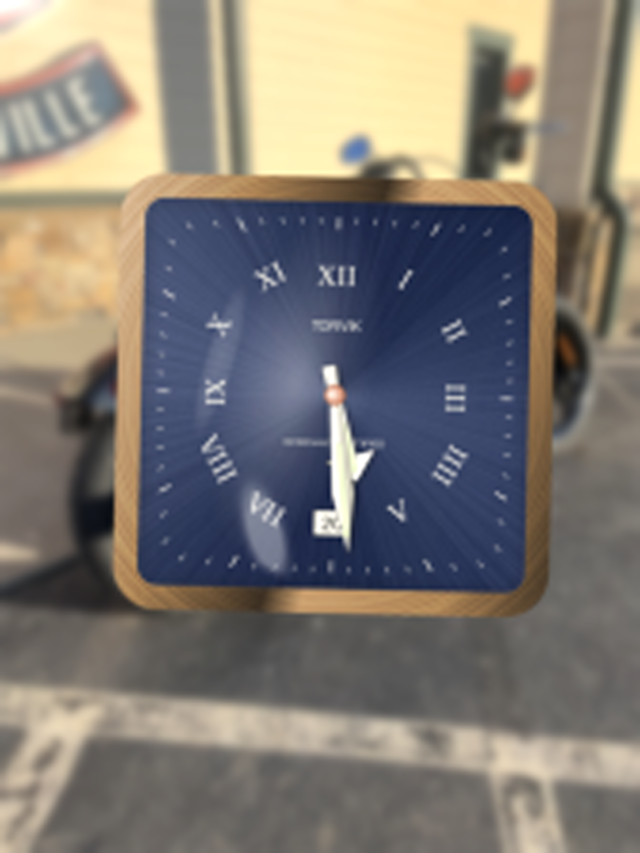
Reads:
h=5 m=29
